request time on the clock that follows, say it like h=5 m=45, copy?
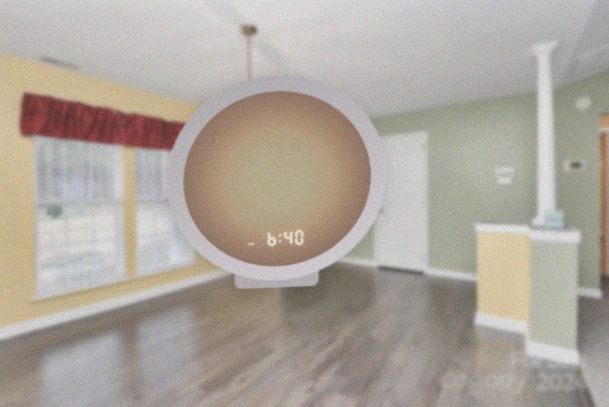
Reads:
h=6 m=40
